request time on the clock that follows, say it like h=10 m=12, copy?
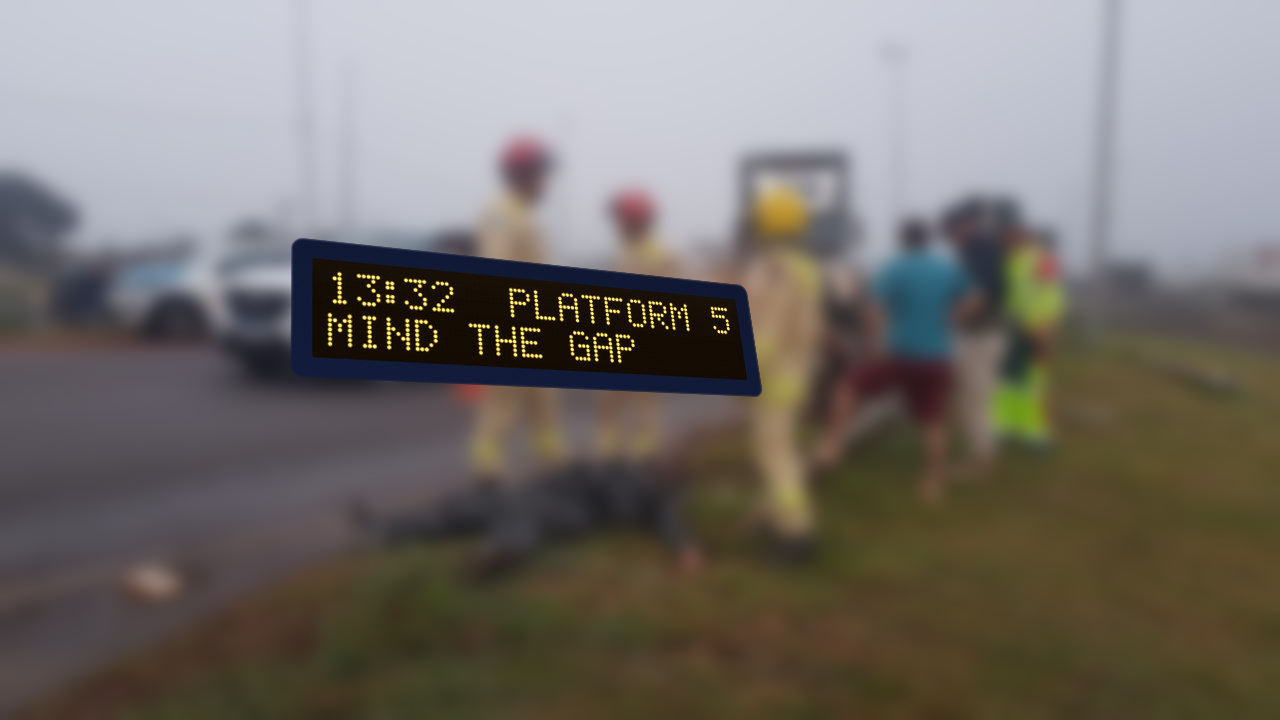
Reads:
h=13 m=32
